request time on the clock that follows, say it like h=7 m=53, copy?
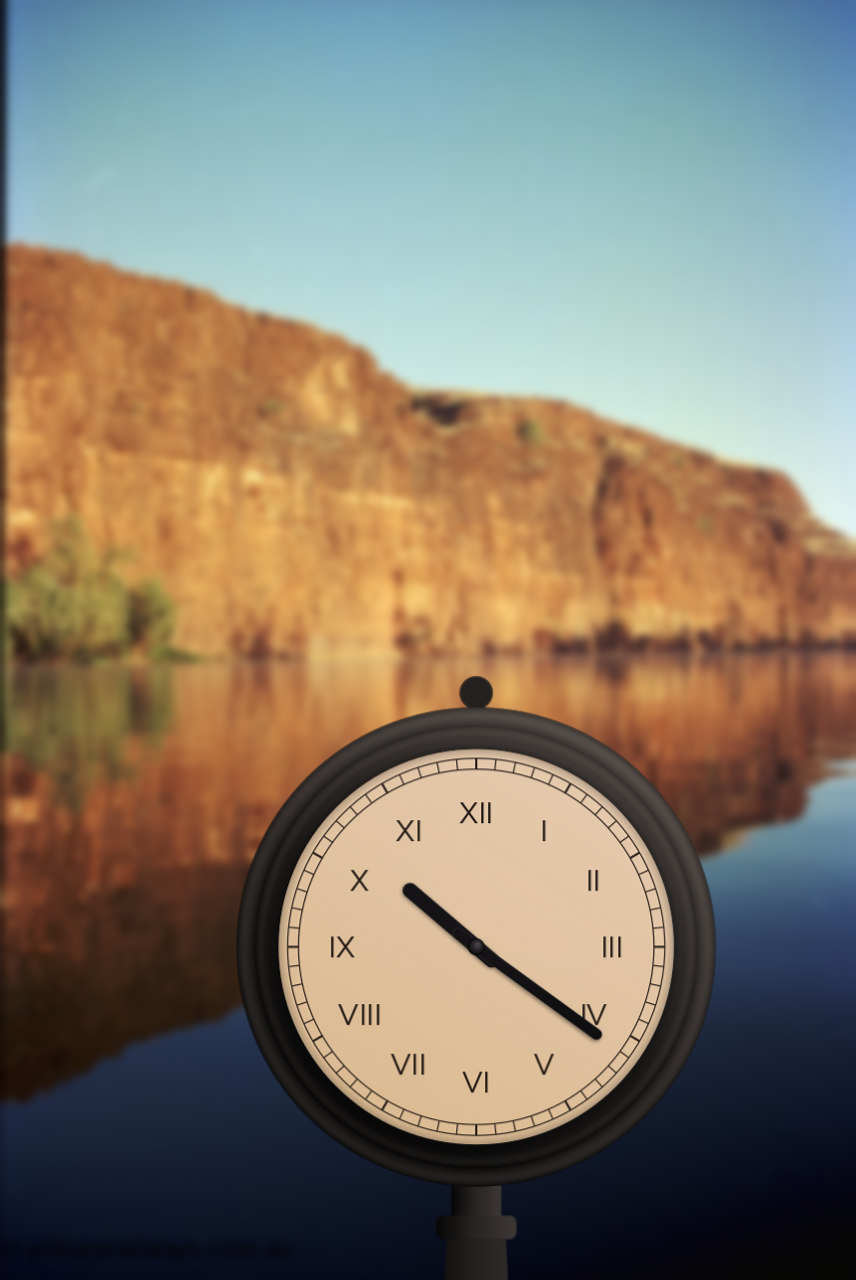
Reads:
h=10 m=21
